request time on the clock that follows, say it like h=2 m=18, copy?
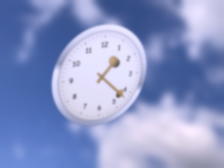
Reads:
h=1 m=22
